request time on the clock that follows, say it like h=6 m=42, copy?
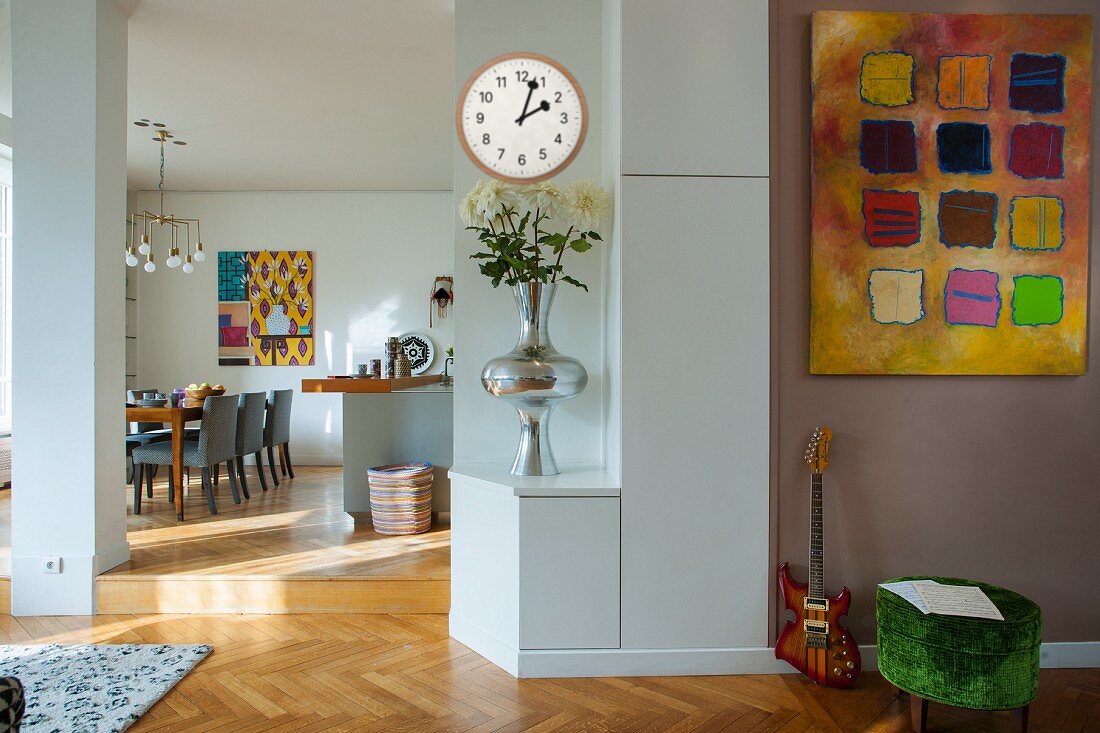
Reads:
h=2 m=3
